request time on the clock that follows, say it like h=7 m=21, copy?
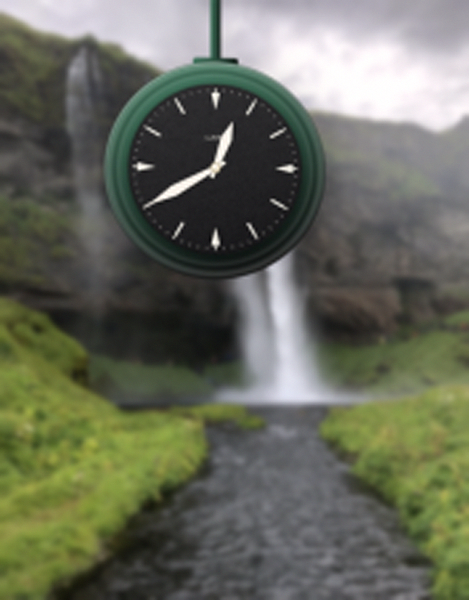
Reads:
h=12 m=40
